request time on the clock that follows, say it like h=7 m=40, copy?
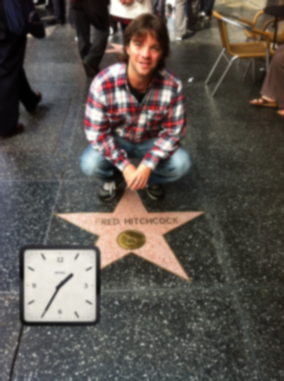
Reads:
h=1 m=35
